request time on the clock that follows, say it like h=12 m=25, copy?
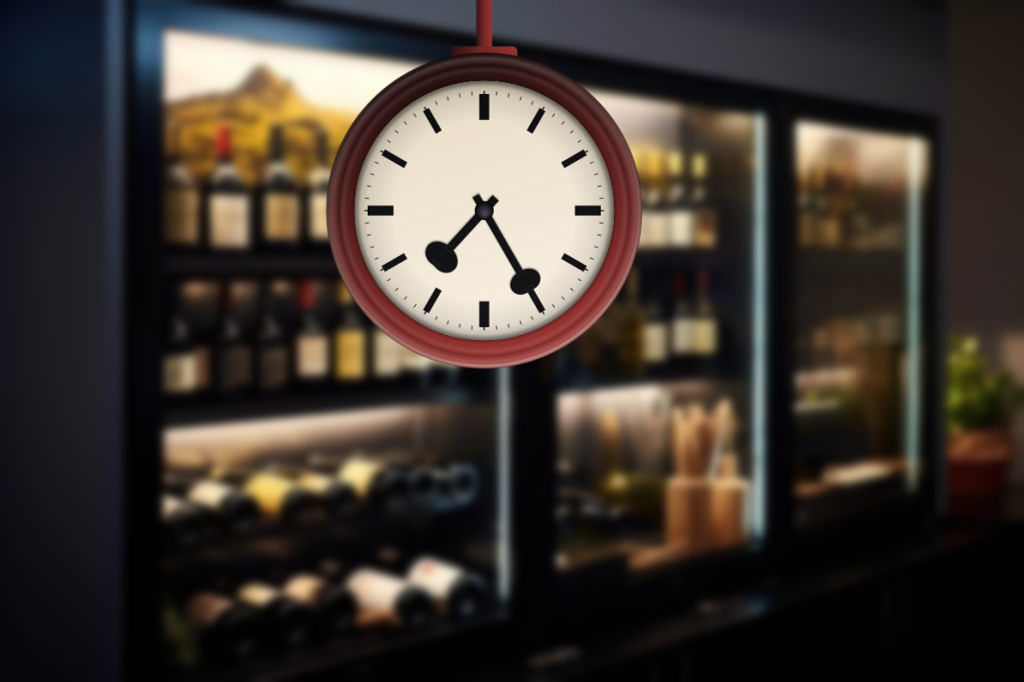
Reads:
h=7 m=25
